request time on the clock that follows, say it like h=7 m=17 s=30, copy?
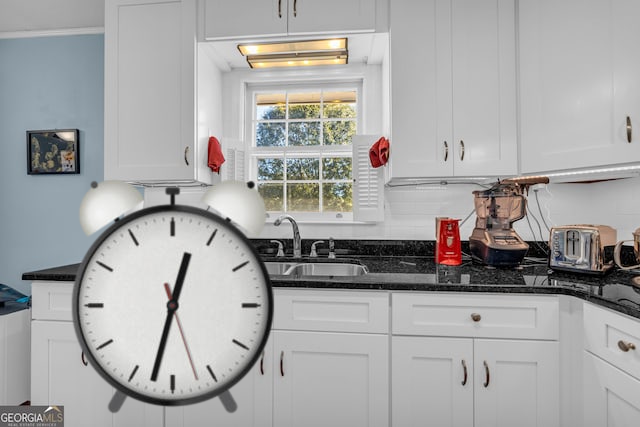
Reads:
h=12 m=32 s=27
